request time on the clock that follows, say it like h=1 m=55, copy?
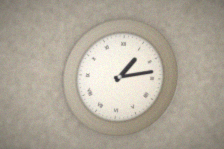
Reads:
h=1 m=13
